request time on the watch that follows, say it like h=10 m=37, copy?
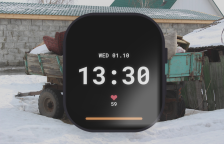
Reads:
h=13 m=30
